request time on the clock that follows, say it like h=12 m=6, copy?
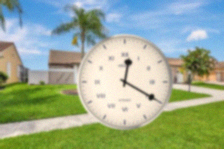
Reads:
h=12 m=20
